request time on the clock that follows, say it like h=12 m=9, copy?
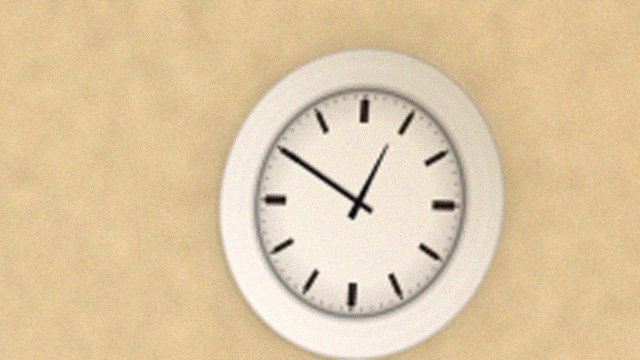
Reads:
h=12 m=50
